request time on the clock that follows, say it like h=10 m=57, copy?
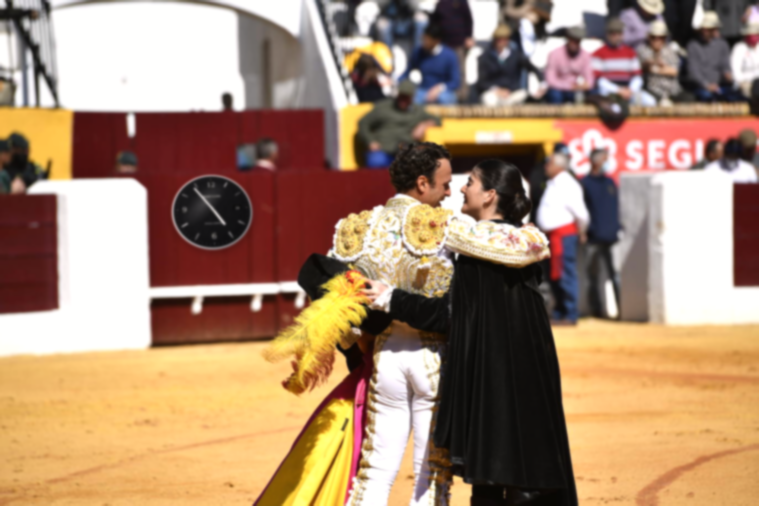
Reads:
h=4 m=54
